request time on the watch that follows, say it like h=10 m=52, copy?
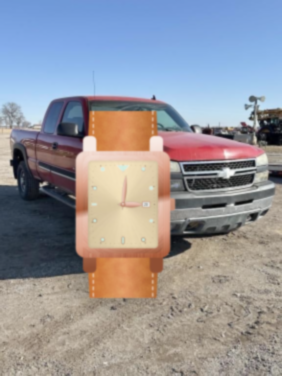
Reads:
h=3 m=1
